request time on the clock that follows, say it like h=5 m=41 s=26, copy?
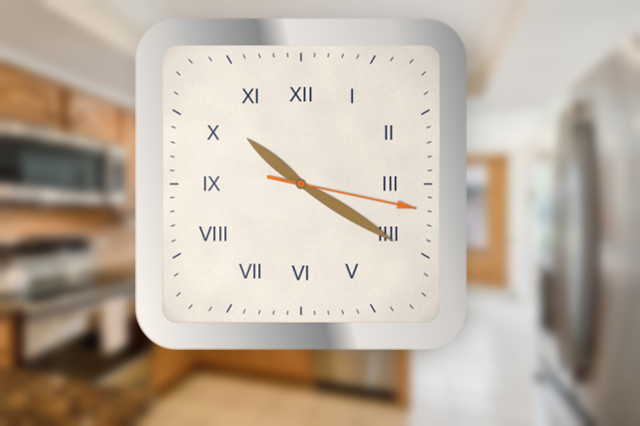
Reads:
h=10 m=20 s=17
